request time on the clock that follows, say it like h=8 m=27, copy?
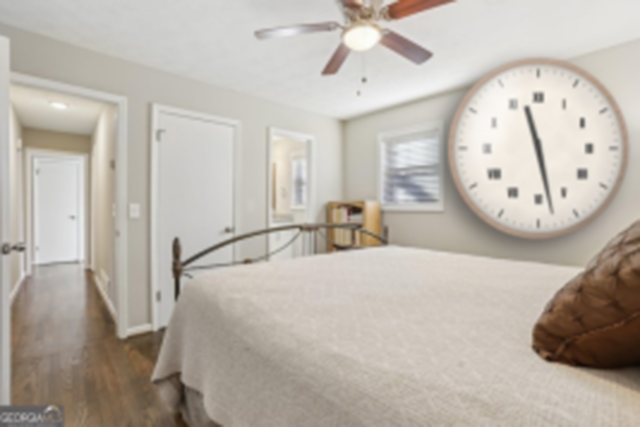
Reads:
h=11 m=28
